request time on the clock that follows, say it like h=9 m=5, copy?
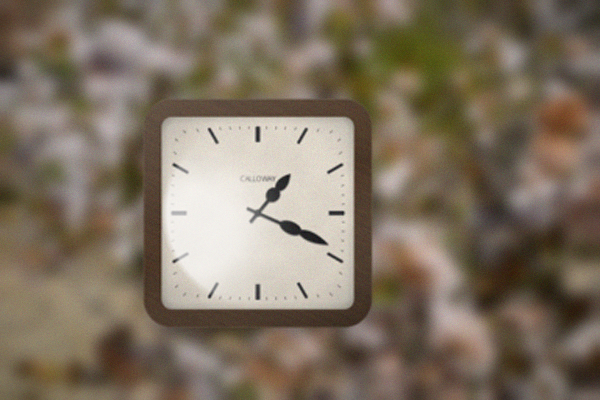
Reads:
h=1 m=19
